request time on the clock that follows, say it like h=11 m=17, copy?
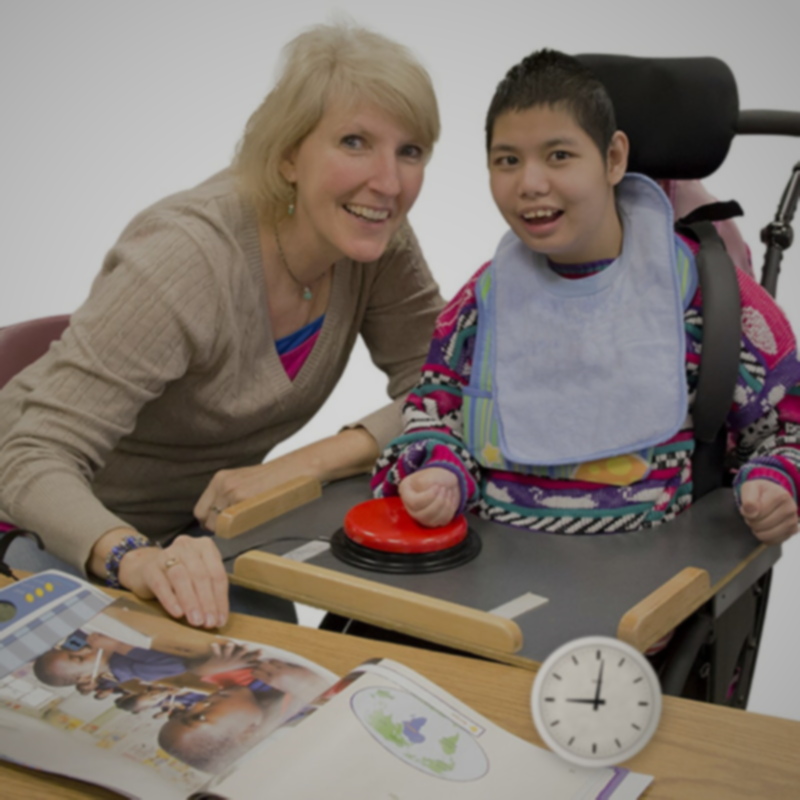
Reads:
h=9 m=1
